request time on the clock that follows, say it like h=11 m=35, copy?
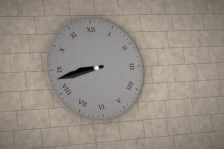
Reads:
h=8 m=43
